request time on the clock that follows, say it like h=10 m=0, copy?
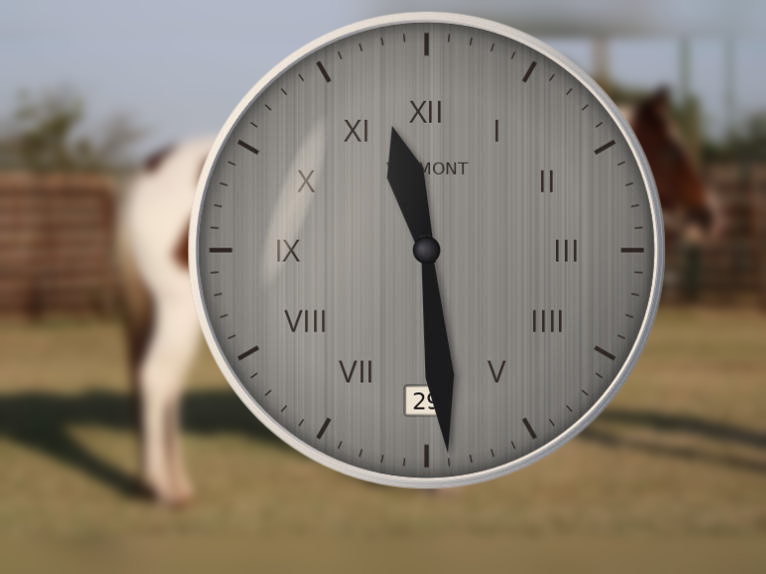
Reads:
h=11 m=29
